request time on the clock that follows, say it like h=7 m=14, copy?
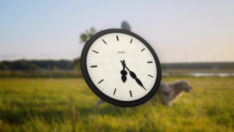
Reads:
h=6 m=25
